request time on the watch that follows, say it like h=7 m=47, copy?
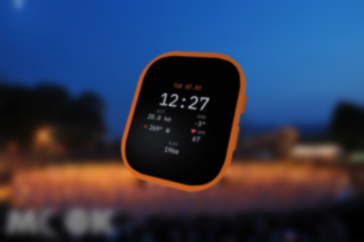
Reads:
h=12 m=27
